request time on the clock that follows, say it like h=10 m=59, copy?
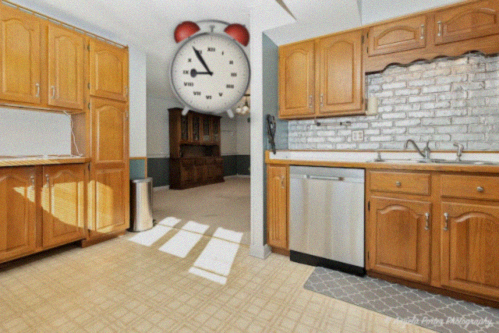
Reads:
h=8 m=54
